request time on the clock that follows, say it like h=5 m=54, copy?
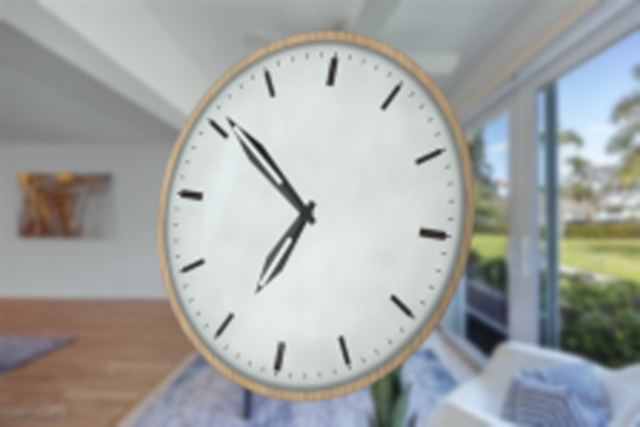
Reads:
h=6 m=51
